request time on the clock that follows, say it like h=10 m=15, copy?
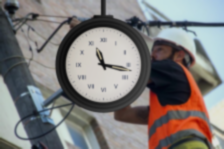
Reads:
h=11 m=17
